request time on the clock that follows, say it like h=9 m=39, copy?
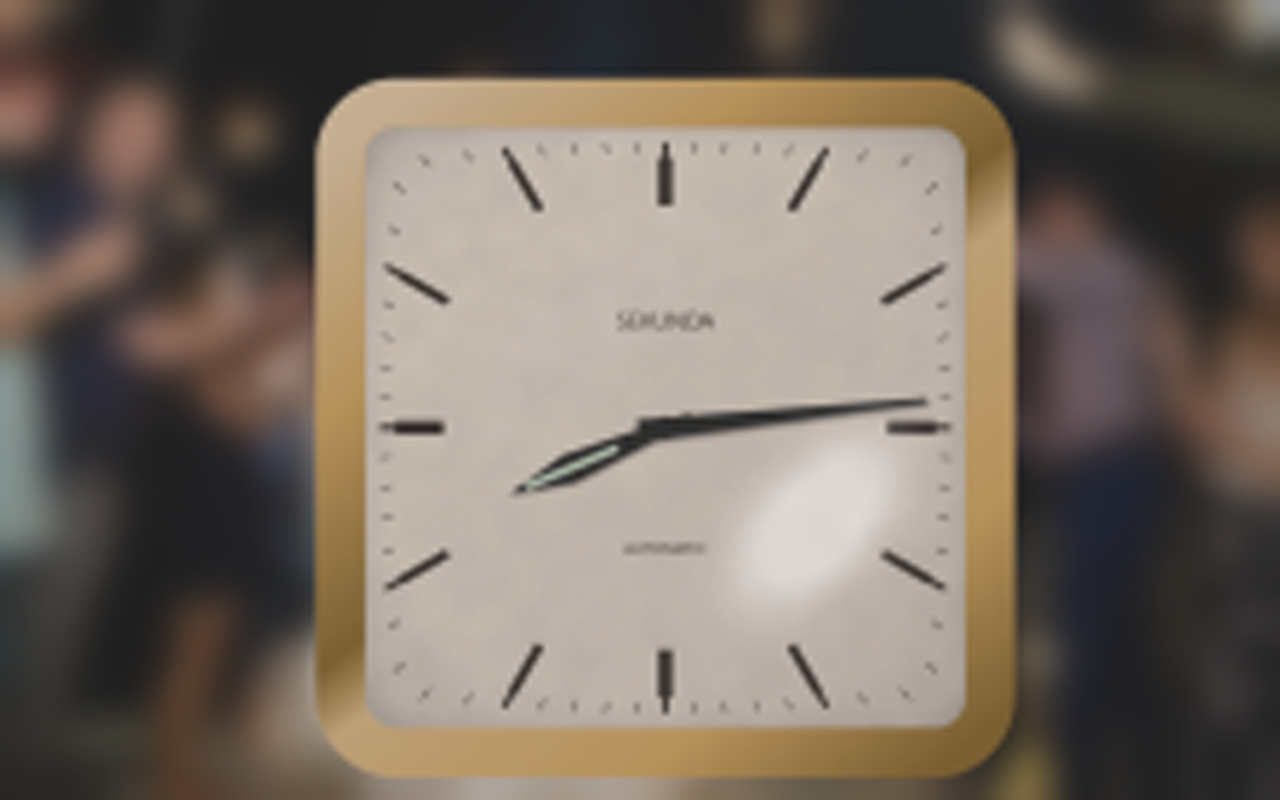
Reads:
h=8 m=14
